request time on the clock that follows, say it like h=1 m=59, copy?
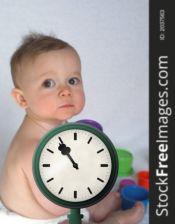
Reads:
h=10 m=54
